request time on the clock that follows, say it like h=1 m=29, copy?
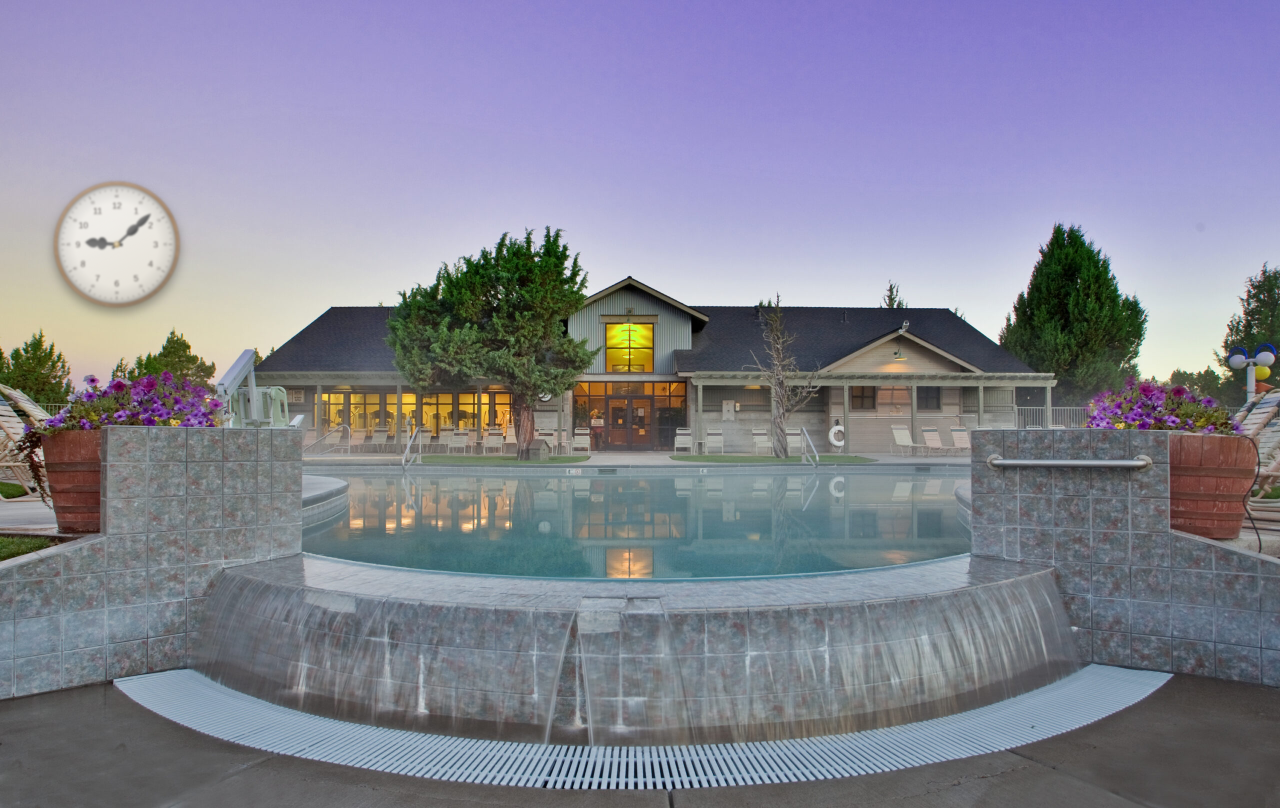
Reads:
h=9 m=8
